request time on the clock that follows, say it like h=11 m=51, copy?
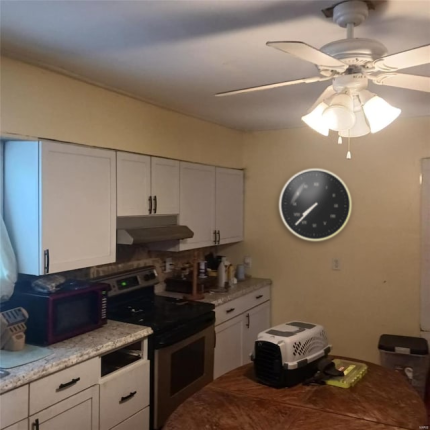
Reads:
h=7 m=37
